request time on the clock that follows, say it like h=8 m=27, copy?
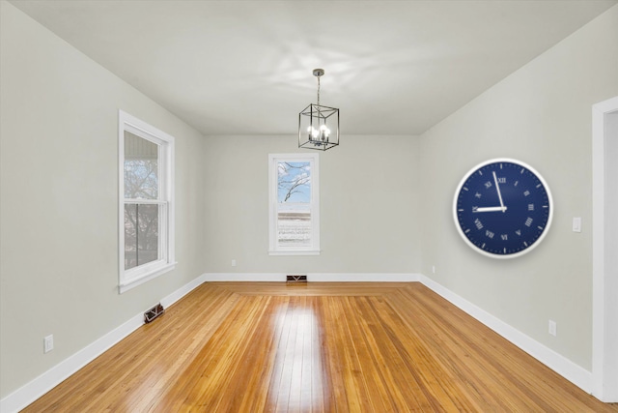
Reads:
h=8 m=58
